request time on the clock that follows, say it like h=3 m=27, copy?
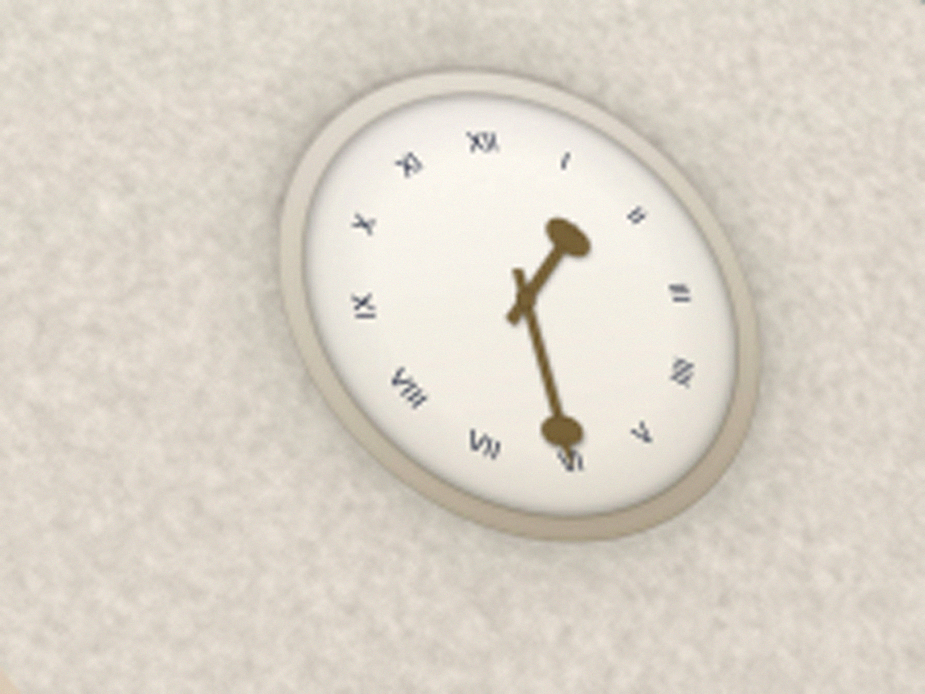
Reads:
h=1 m=30
